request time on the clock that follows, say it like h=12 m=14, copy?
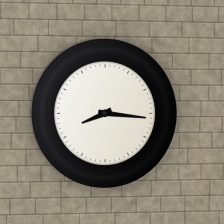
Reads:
h=8 m=16
